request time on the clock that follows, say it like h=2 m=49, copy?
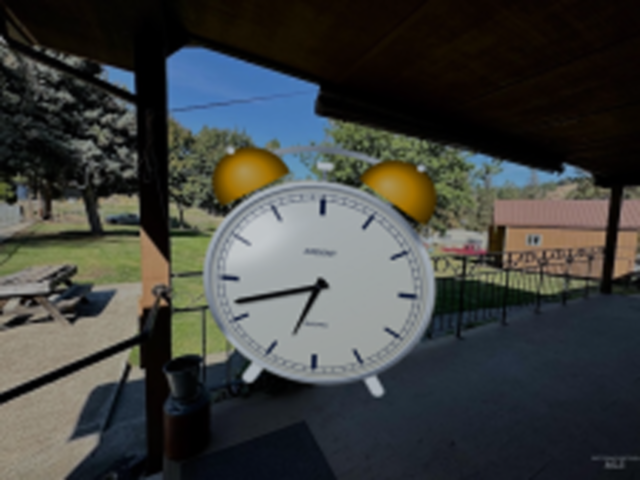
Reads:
h=6 m=42
